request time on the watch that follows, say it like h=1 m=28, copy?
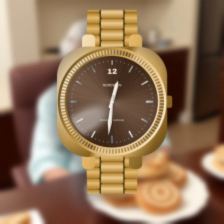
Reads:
h=12 m=31
